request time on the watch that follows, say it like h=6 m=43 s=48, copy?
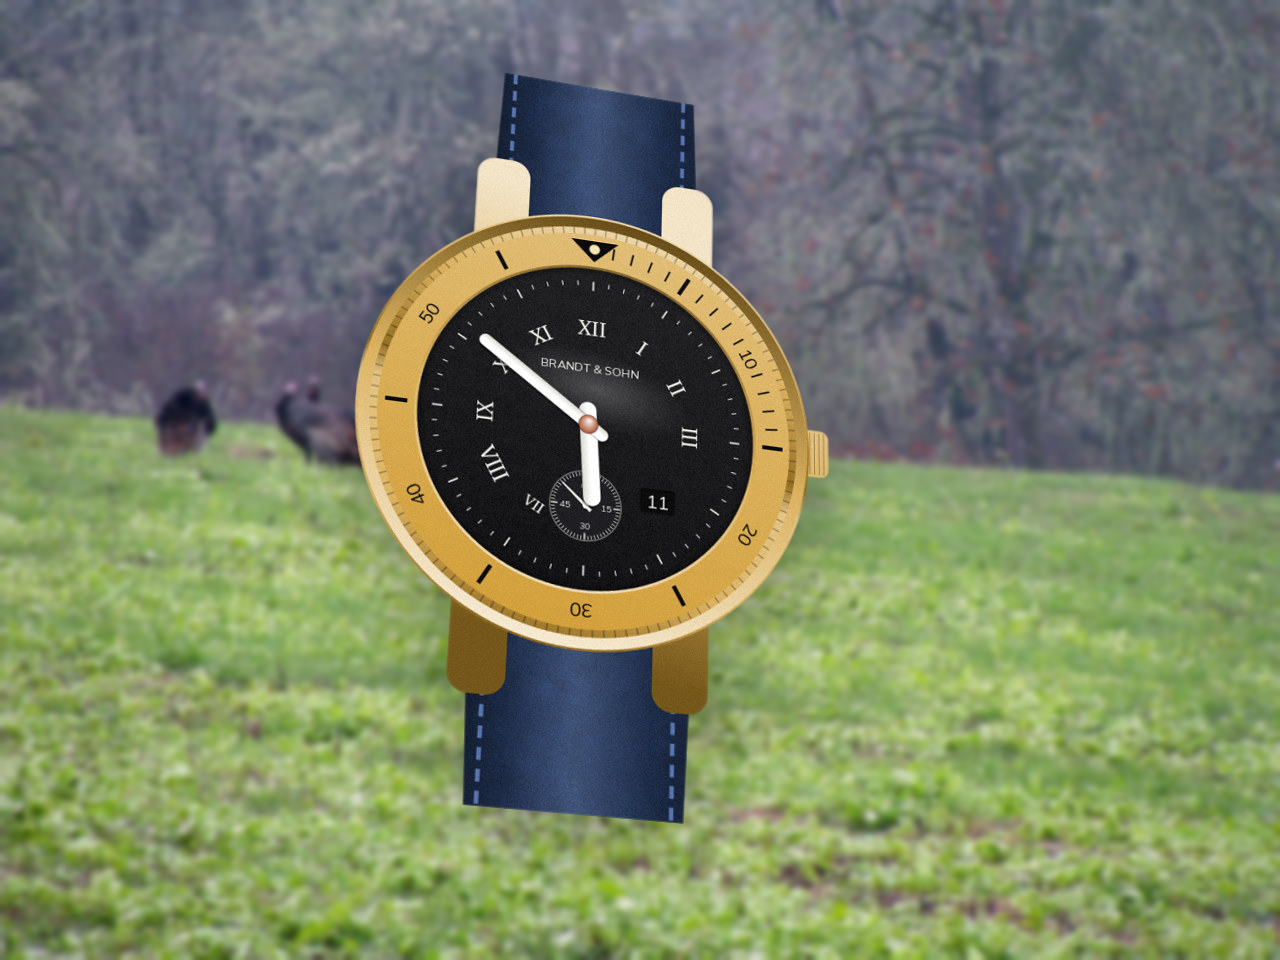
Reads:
h=5 m=50 s=52
